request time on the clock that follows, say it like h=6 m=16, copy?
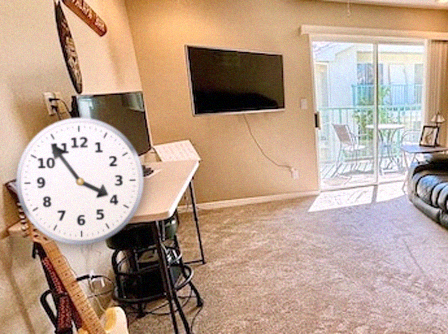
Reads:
h=3 m=54
